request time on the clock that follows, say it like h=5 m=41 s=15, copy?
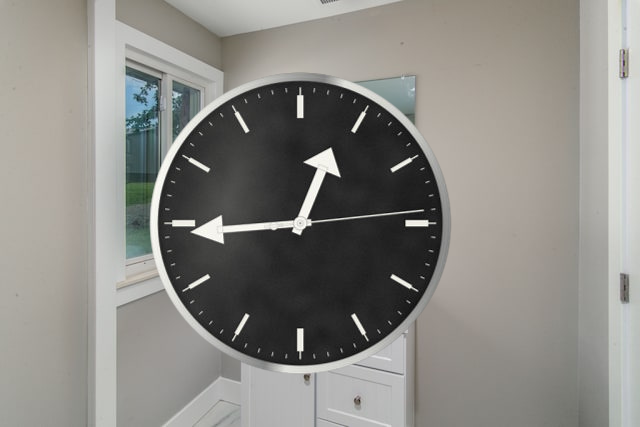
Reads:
h=12 m=44 s=14
